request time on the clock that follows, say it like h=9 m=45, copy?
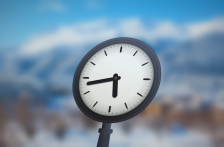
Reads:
h=5 m=43
